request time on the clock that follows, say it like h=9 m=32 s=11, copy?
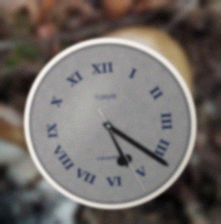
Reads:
h=5 m=21 s=26
